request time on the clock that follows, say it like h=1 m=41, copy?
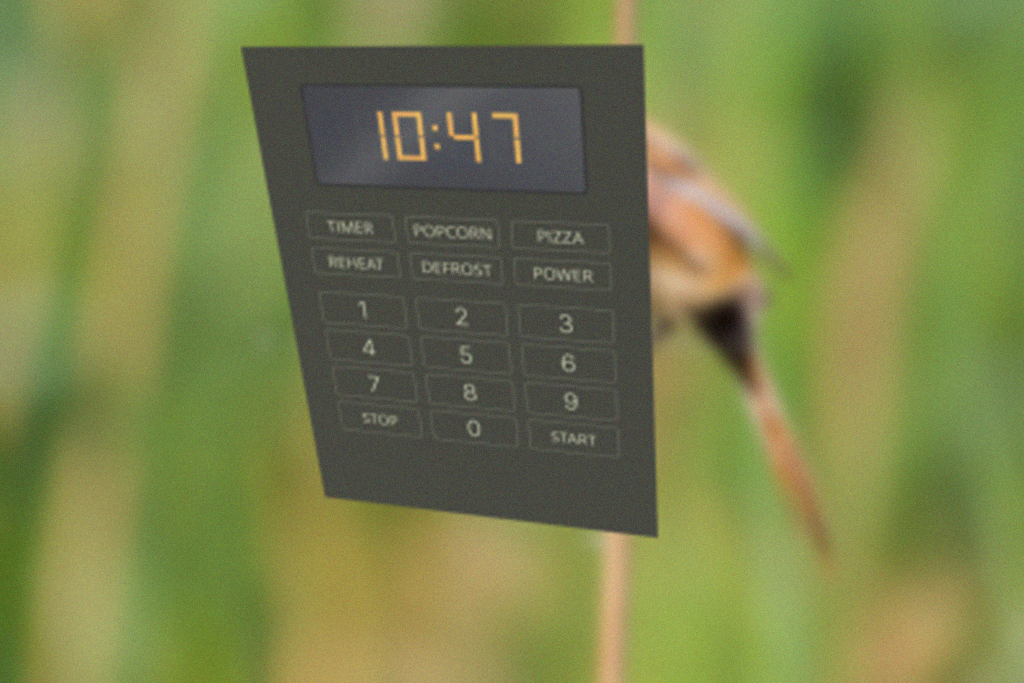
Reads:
h=10 m=47
